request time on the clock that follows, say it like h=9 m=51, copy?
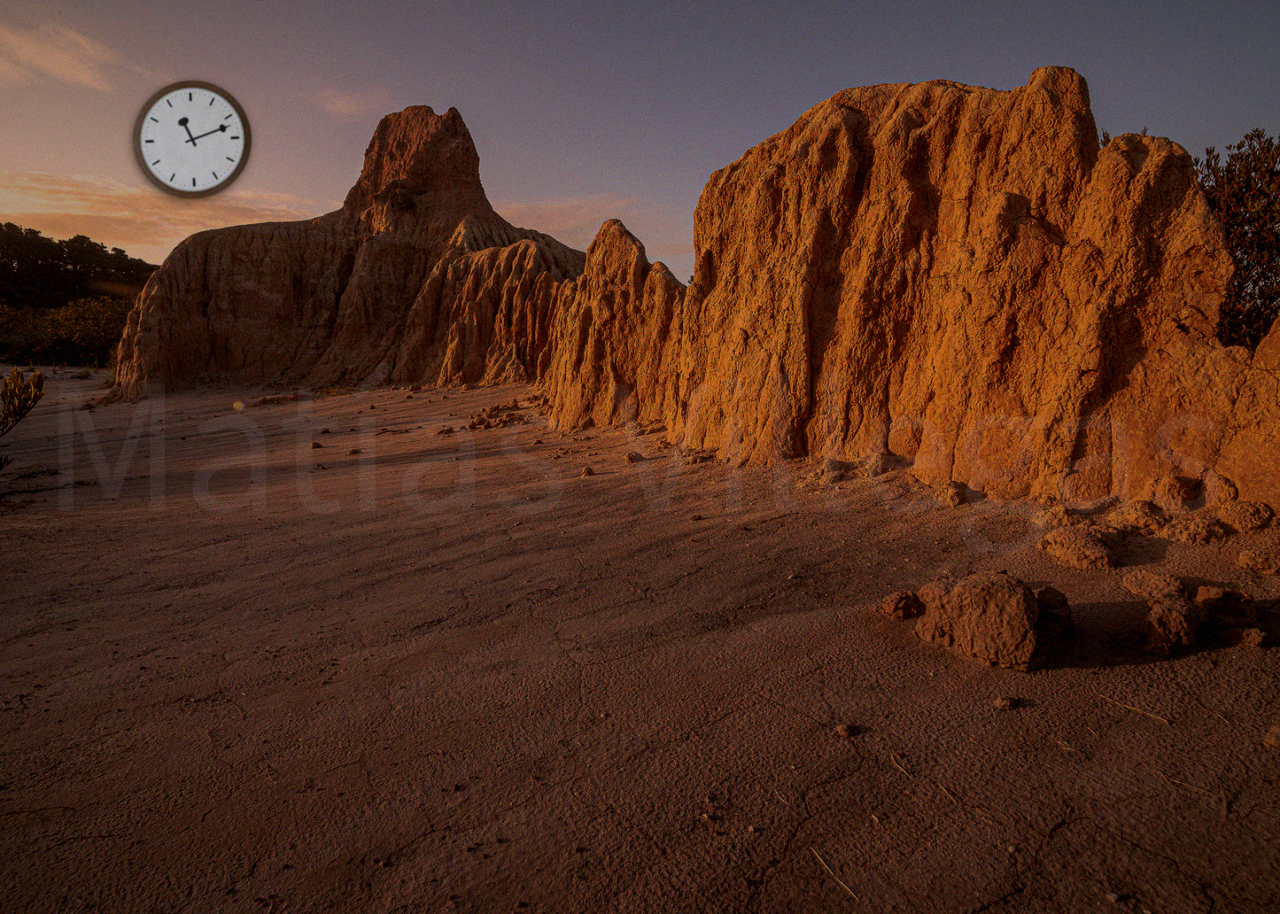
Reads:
h=11 m=12
